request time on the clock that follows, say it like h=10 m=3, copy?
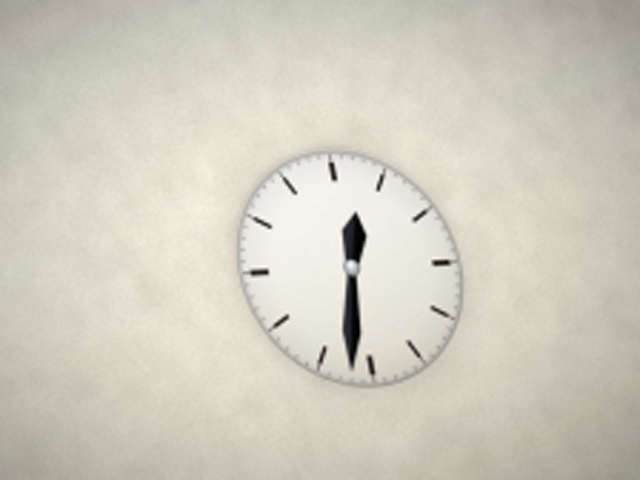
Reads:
h=12 m=32
